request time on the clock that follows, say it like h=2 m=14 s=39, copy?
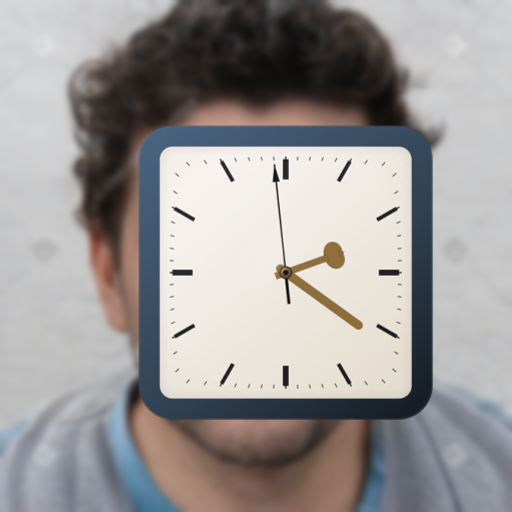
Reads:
h=2 m=20 s=59
